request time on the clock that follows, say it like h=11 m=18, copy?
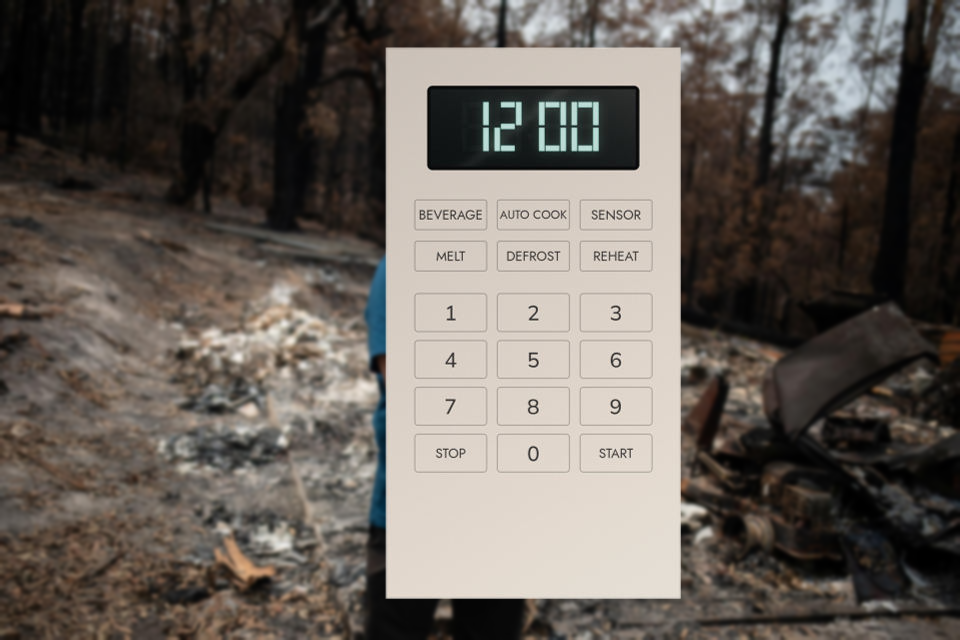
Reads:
h=12 m=0
